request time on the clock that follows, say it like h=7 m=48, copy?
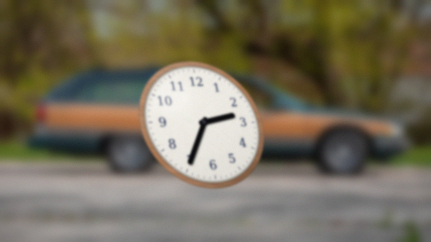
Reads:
h=2 m=35
